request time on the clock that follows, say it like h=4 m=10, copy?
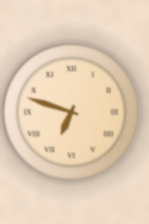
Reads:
h=6 m=48
